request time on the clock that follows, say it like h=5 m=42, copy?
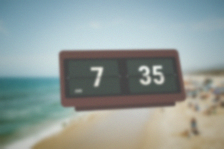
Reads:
h=7 m=35
